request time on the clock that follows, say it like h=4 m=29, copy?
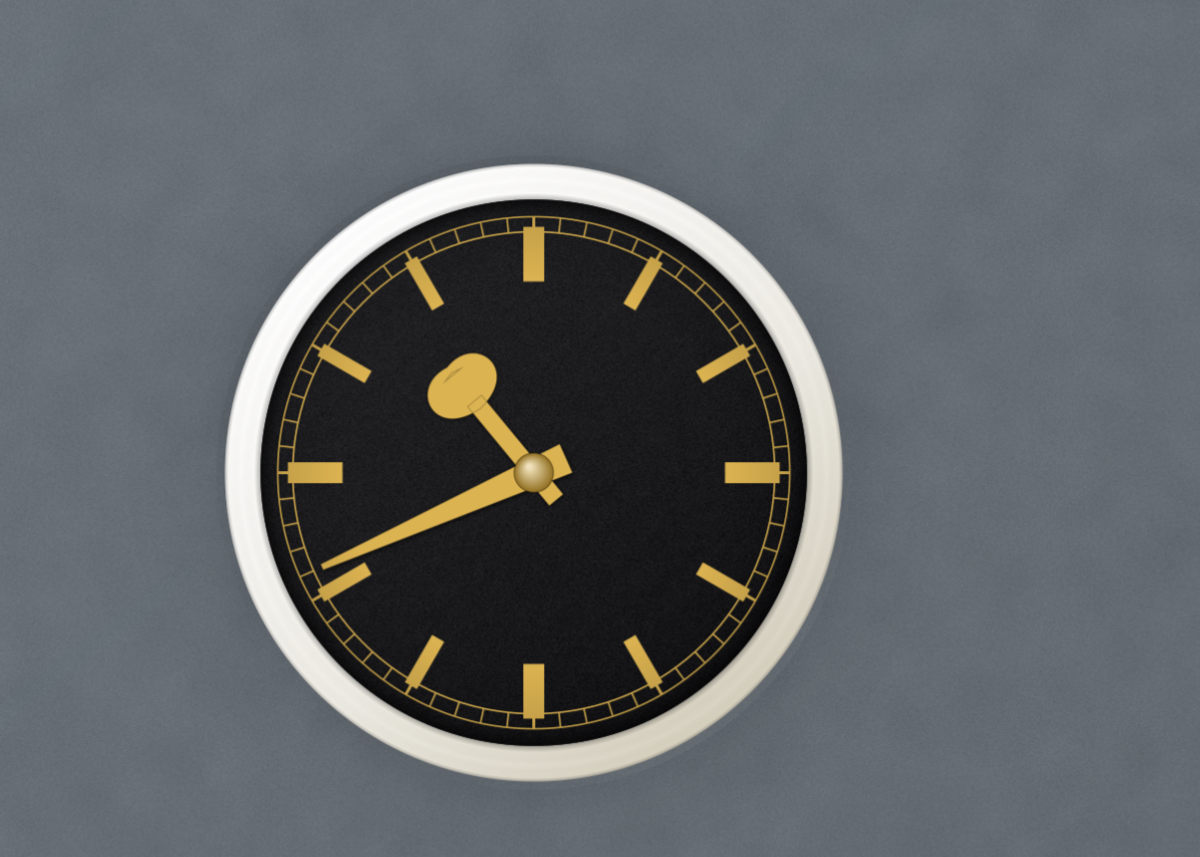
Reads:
h=10 m=41
